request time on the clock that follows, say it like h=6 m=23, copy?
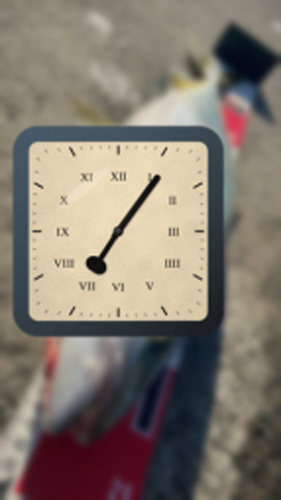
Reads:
h=7 m=6
